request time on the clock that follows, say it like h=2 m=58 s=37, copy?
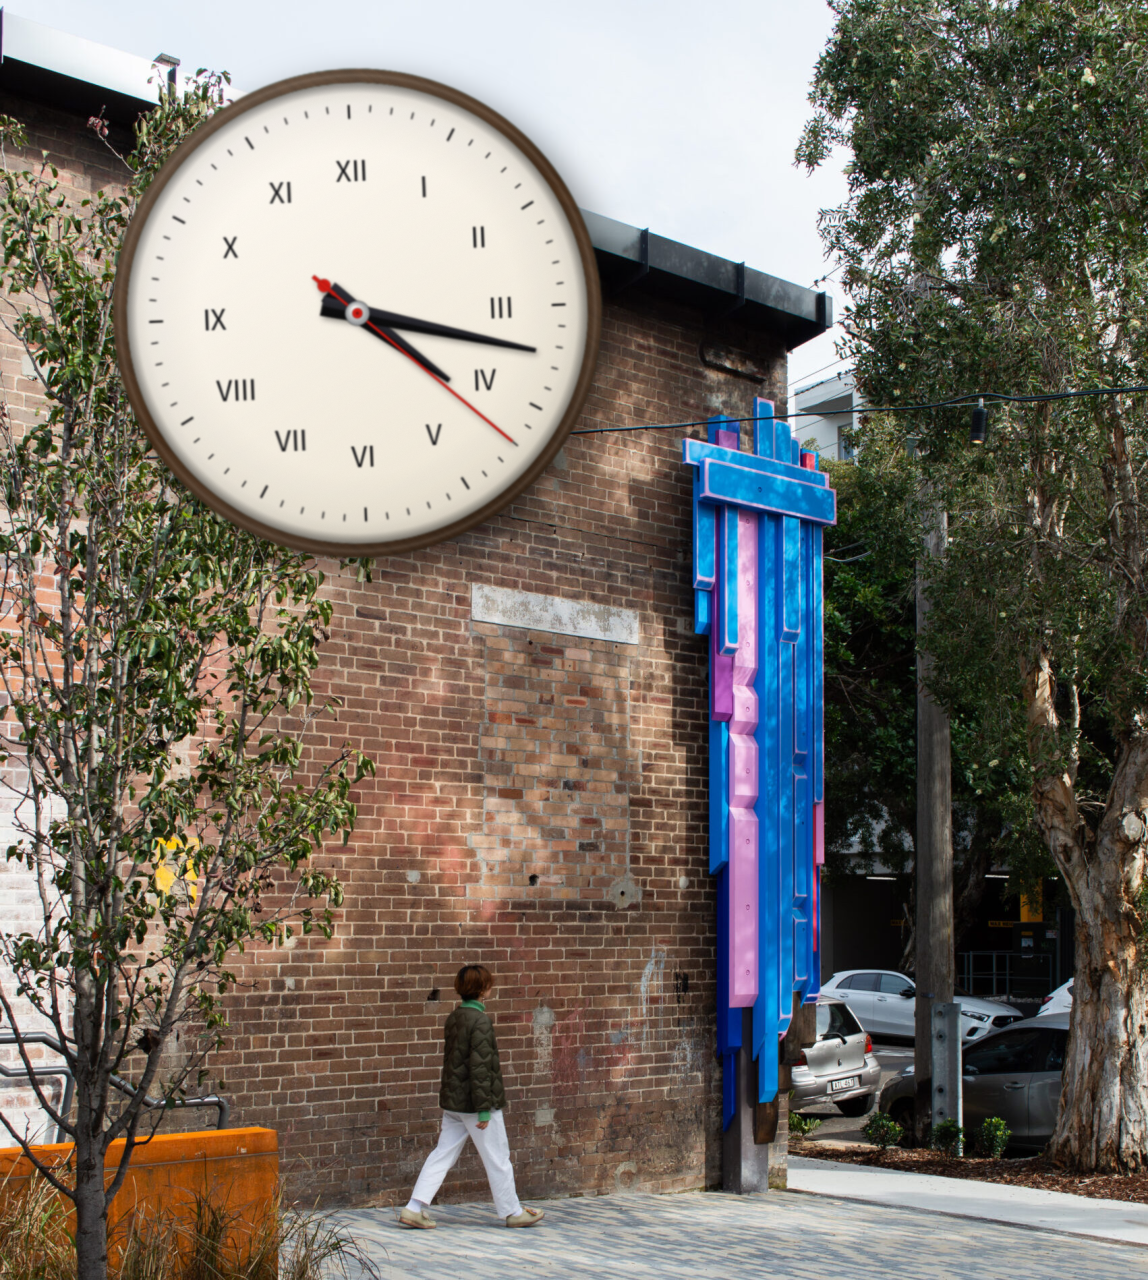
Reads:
h=4 m=17 s=22
